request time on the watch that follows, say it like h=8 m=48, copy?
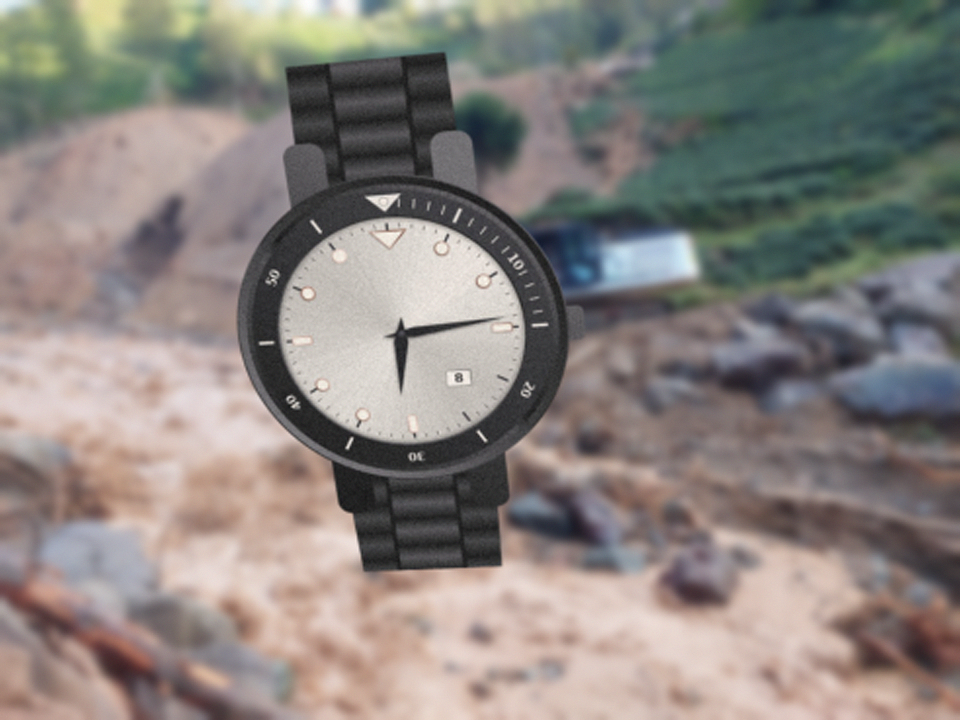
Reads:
h=6 m=14
